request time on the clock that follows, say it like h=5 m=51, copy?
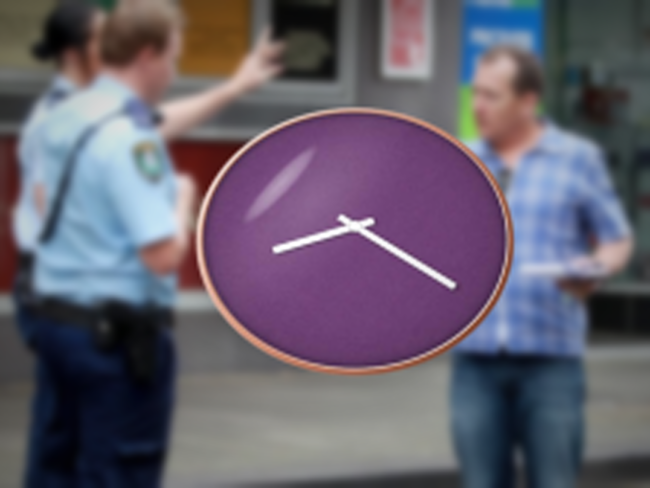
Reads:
h=8 m=21
